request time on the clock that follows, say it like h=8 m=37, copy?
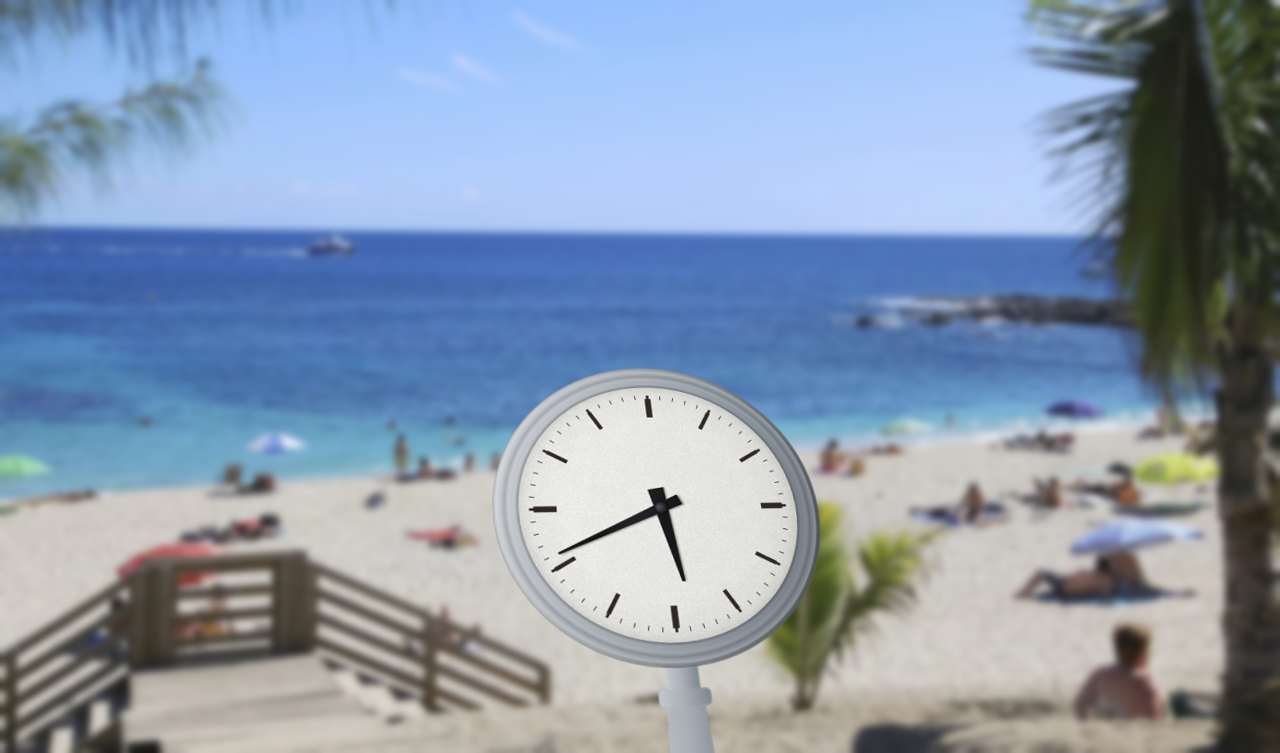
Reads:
h=5 m=41
